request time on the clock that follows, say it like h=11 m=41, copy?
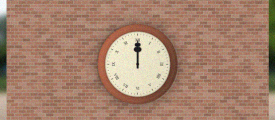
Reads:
h=12 m=0
